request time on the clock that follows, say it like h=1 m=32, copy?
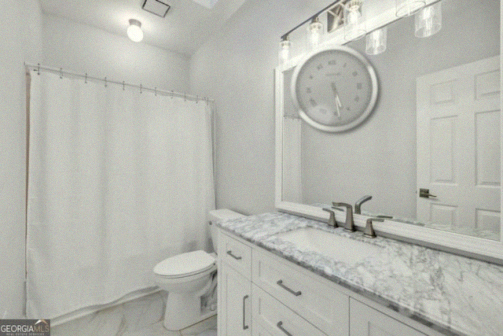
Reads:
h=5 m=29
